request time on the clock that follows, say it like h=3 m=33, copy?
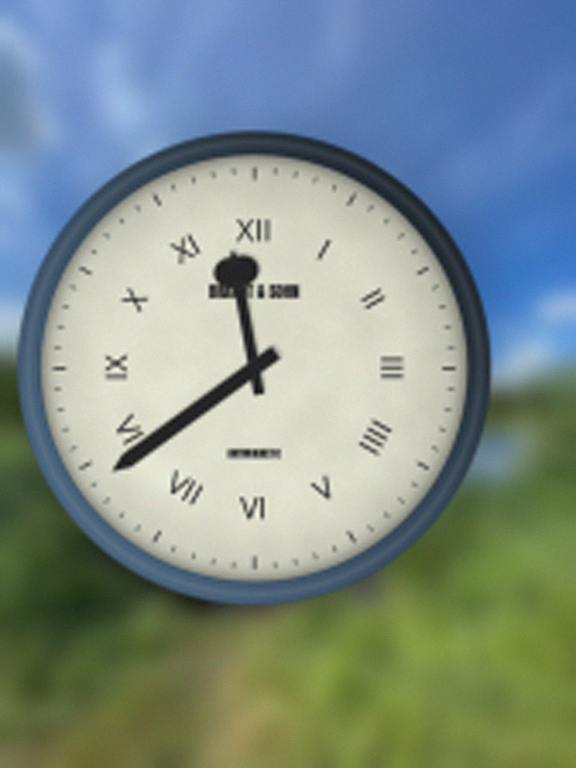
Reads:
h=11 m=39
